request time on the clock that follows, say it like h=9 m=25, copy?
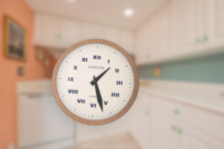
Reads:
h=1 m=27
